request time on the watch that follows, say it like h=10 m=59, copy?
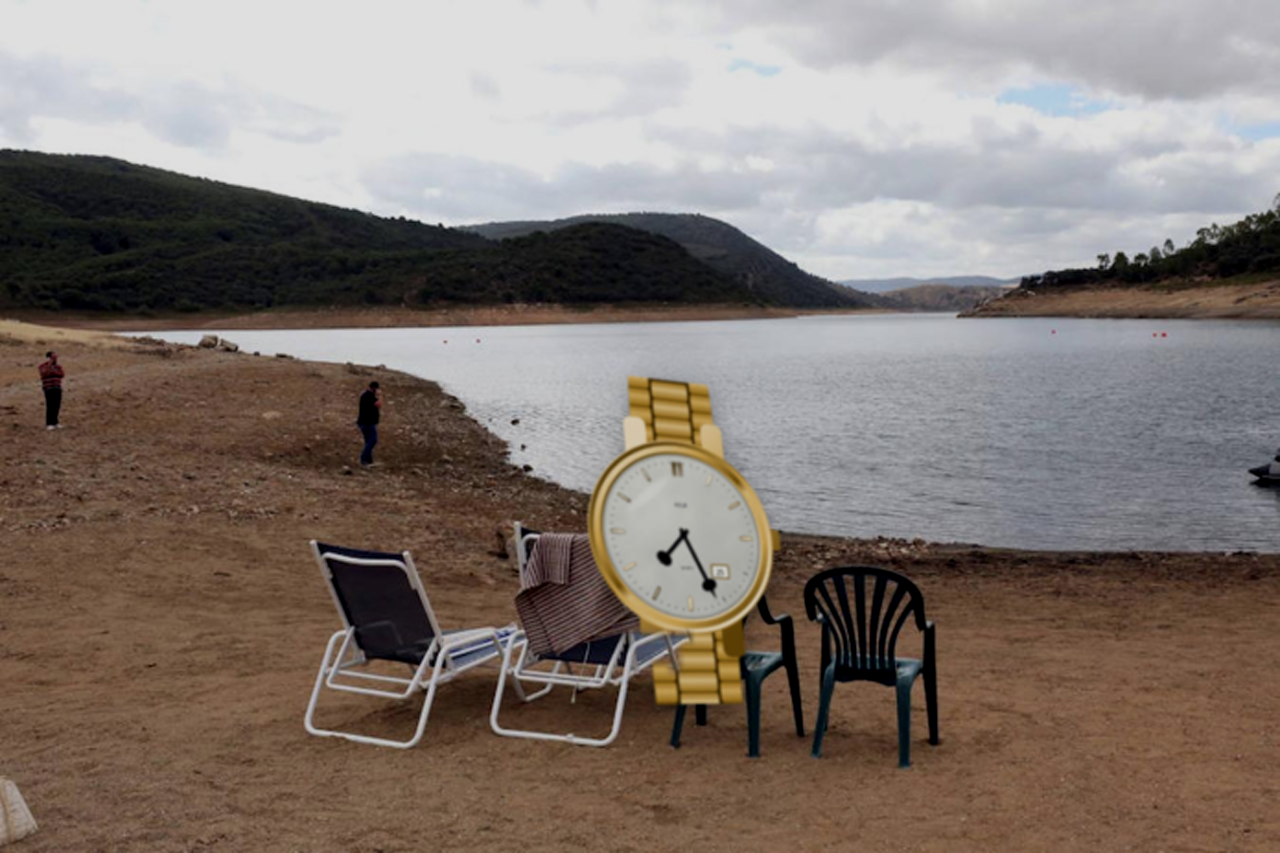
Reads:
h=7 m=26
